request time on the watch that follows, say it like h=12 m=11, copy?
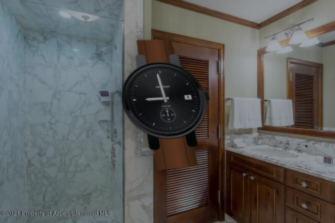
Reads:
h=8 m=59
